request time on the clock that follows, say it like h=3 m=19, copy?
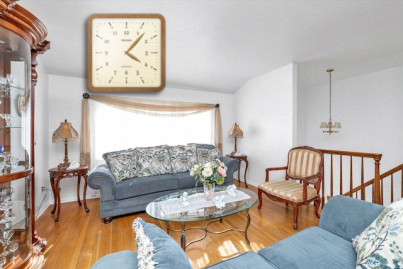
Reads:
h=4 m=7
